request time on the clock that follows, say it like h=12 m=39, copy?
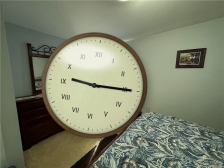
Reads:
h=9 m=15
